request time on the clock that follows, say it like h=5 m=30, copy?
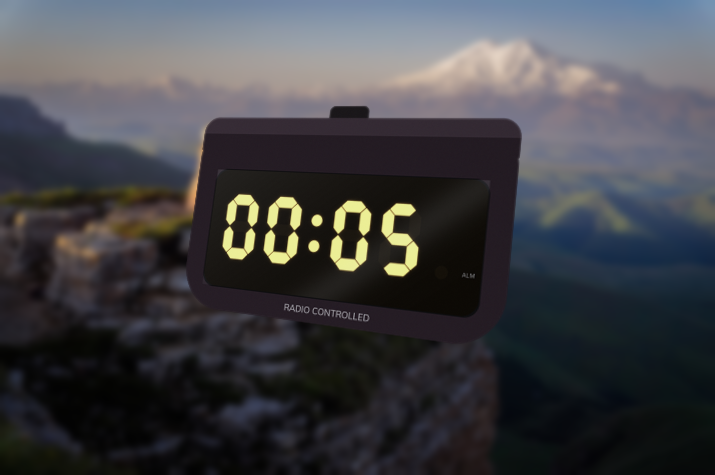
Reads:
h=0 m=5
